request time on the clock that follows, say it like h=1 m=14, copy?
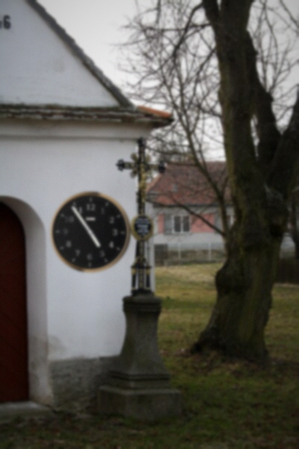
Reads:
h=4 m=54
